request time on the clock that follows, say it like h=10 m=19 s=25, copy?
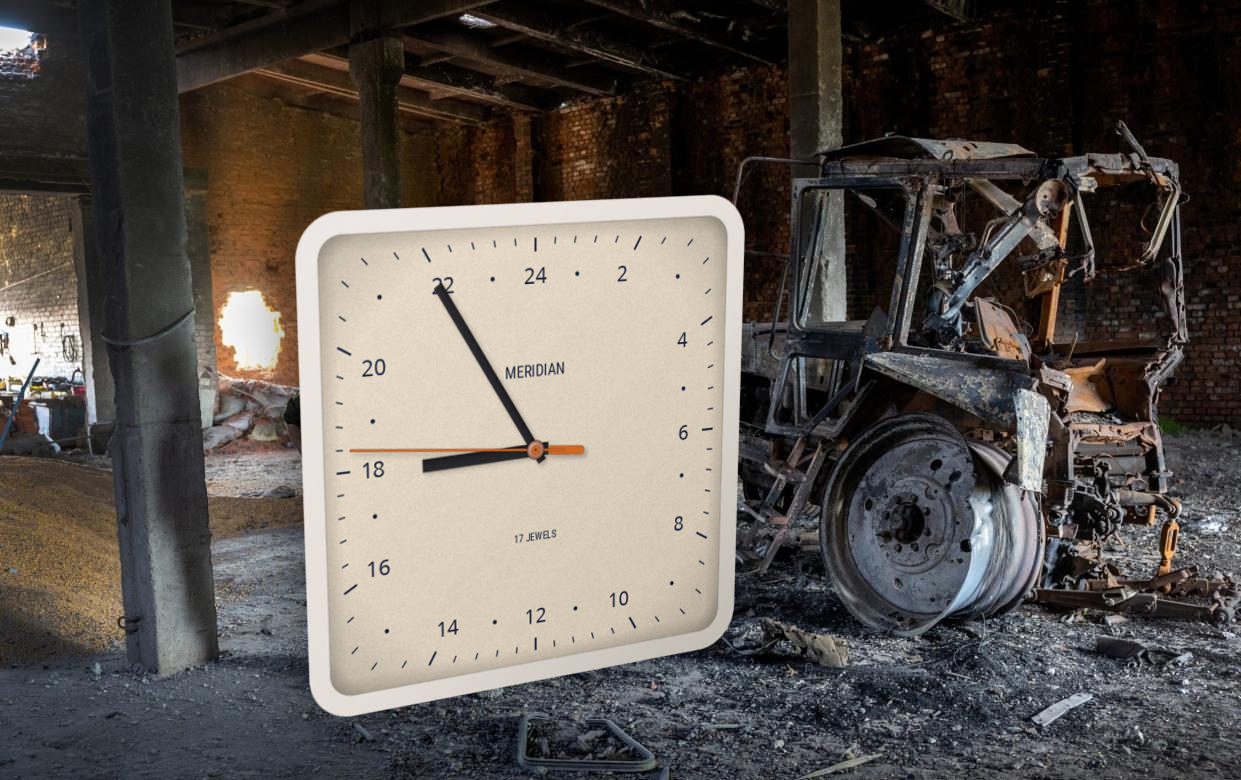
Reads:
h=17 m=54 s=46
